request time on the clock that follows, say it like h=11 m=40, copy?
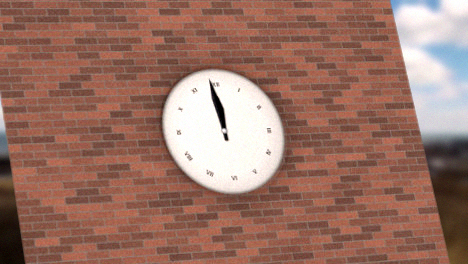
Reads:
h=11 m=59
